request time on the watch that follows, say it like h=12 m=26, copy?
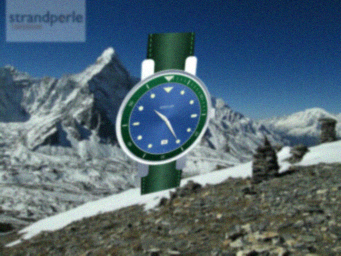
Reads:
h=10 m=25
